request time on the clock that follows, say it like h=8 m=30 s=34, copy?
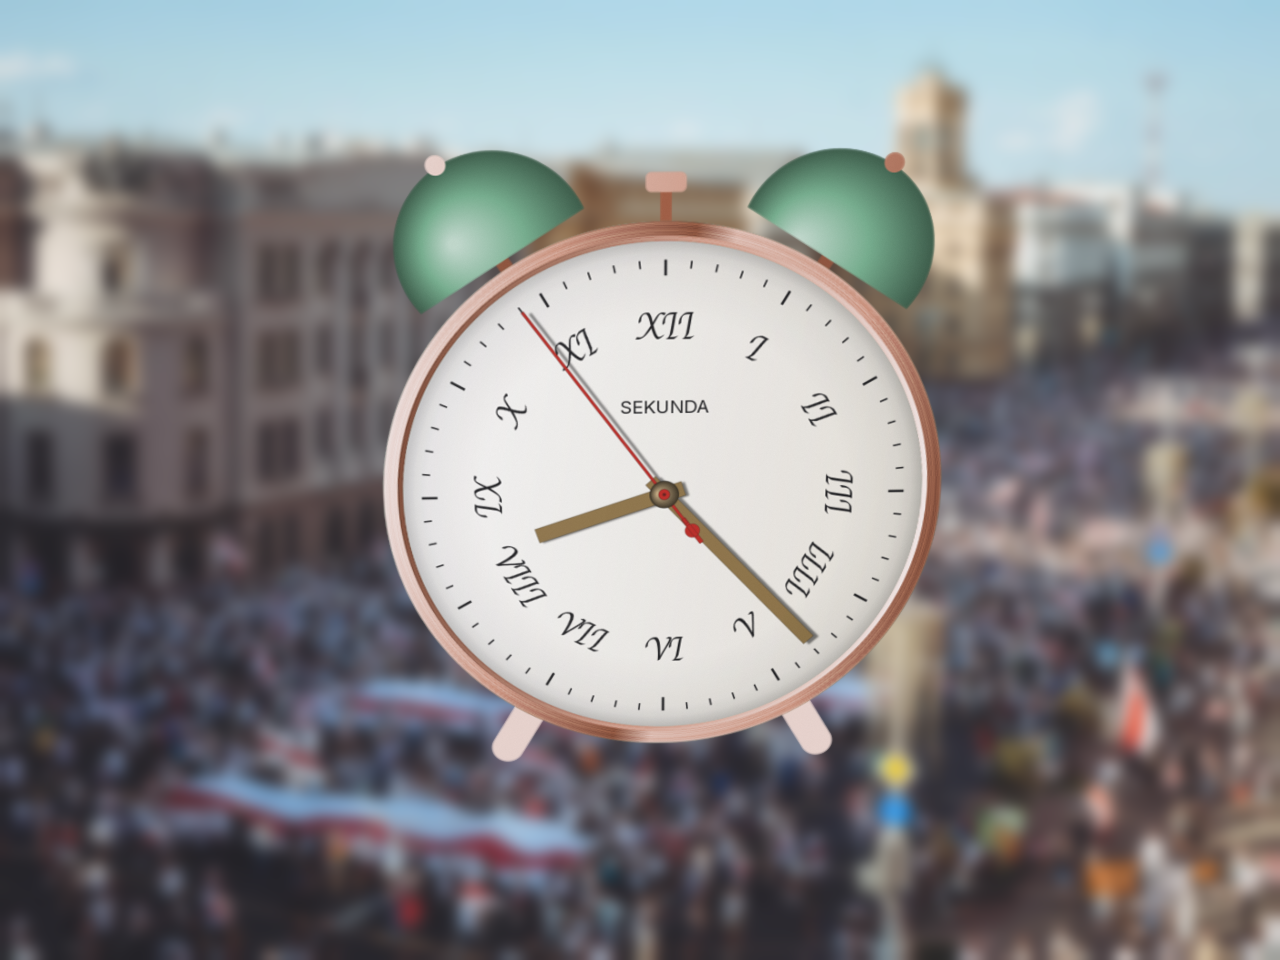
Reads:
h=8 m=22 s=54
